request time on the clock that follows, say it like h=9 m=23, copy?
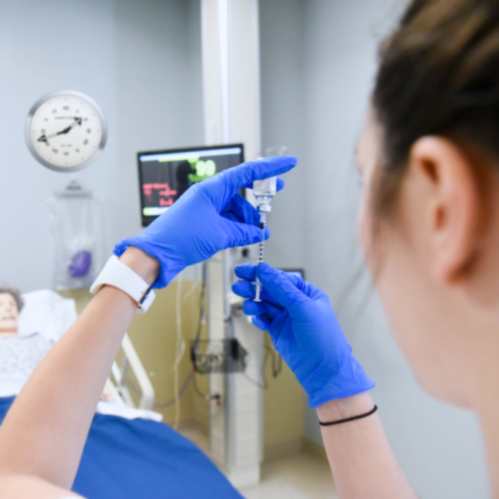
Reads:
h=1 m=42
